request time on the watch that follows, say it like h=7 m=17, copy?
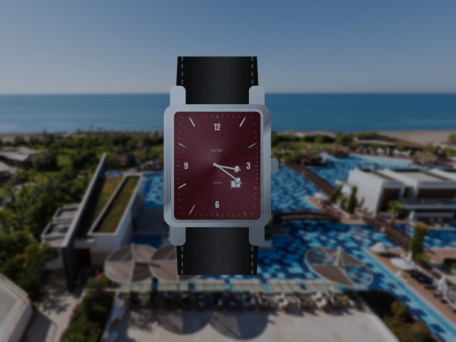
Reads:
h=3 m=21
